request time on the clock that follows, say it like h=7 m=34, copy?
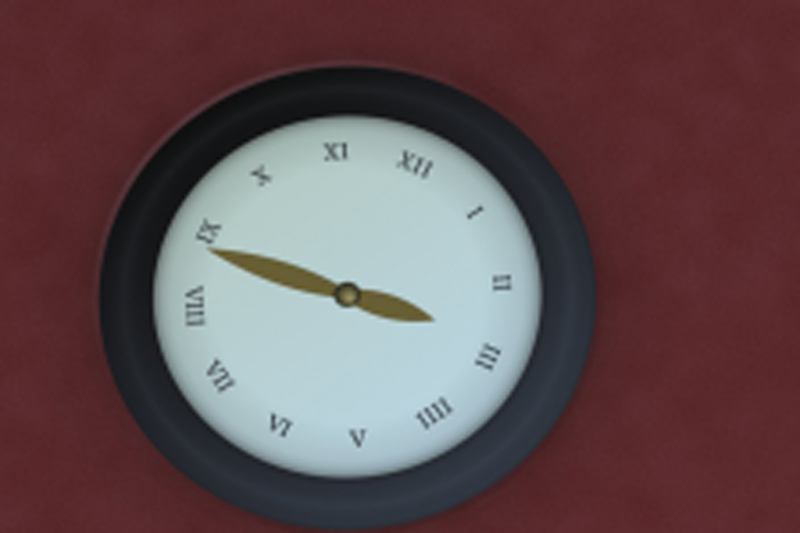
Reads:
h=2 m=44
